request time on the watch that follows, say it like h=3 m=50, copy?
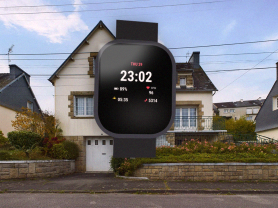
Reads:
h=23 m=2
